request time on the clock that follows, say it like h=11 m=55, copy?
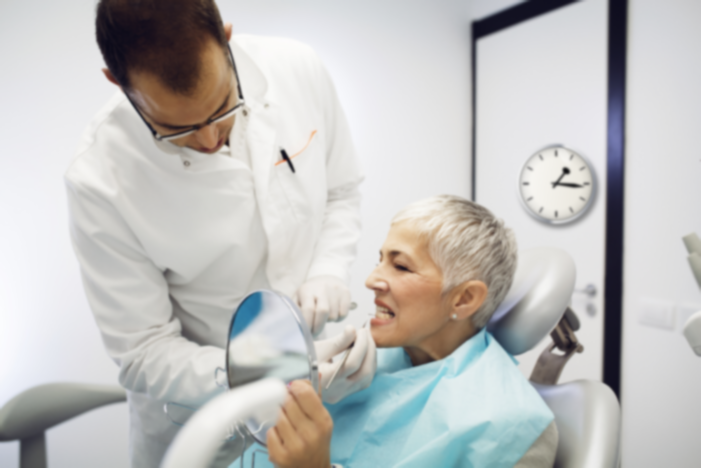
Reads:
h=1 m=16
